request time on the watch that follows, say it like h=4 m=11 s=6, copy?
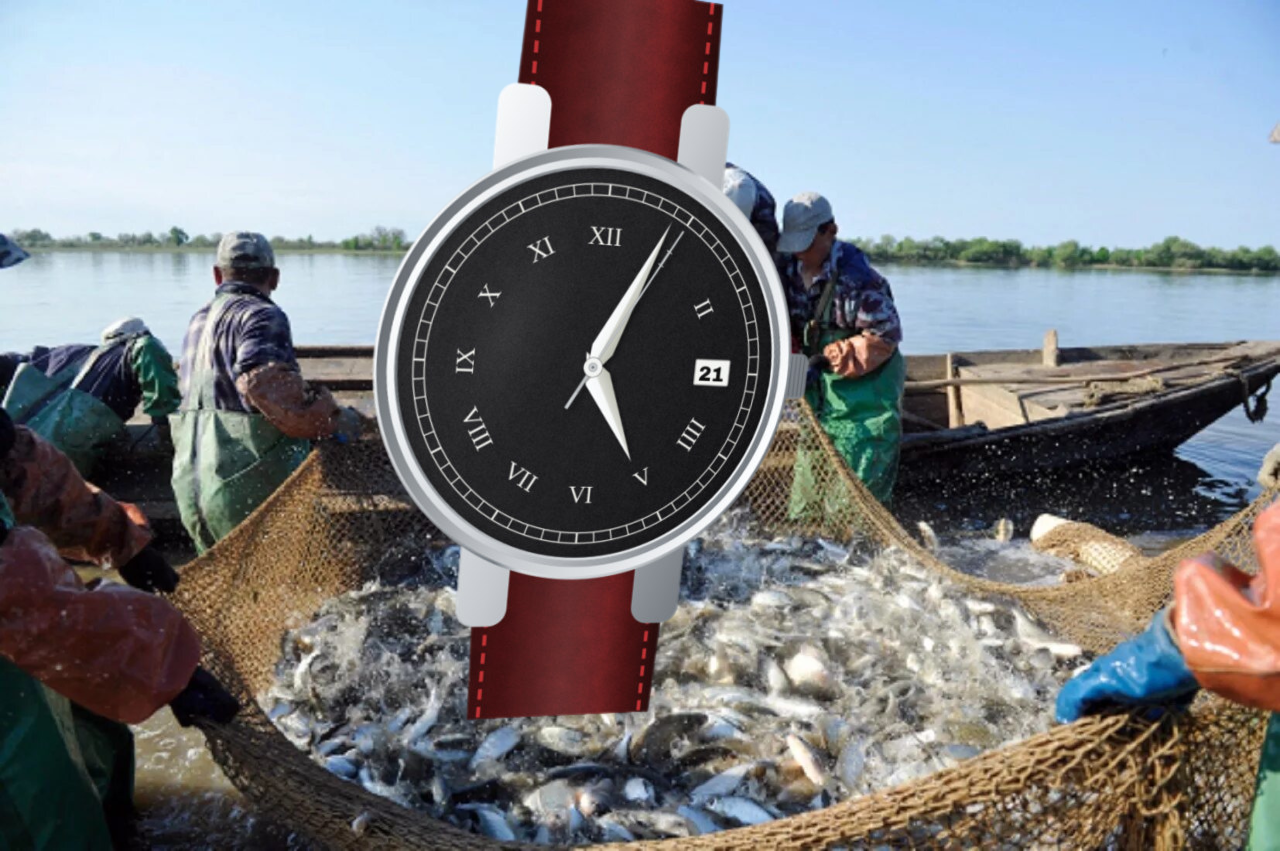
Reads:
h=5 m=4 s=5
